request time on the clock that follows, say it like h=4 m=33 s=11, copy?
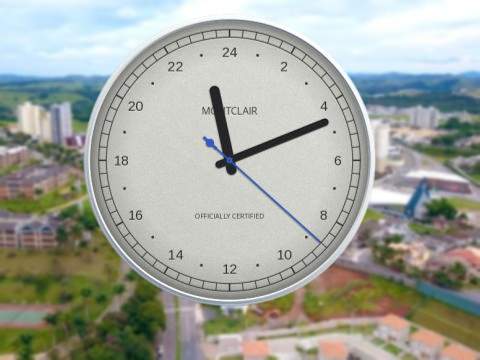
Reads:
h=23 m=11 s=22
